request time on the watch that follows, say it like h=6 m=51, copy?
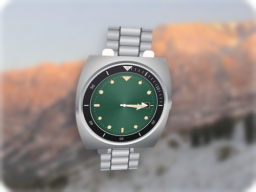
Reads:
h=3 m=15
